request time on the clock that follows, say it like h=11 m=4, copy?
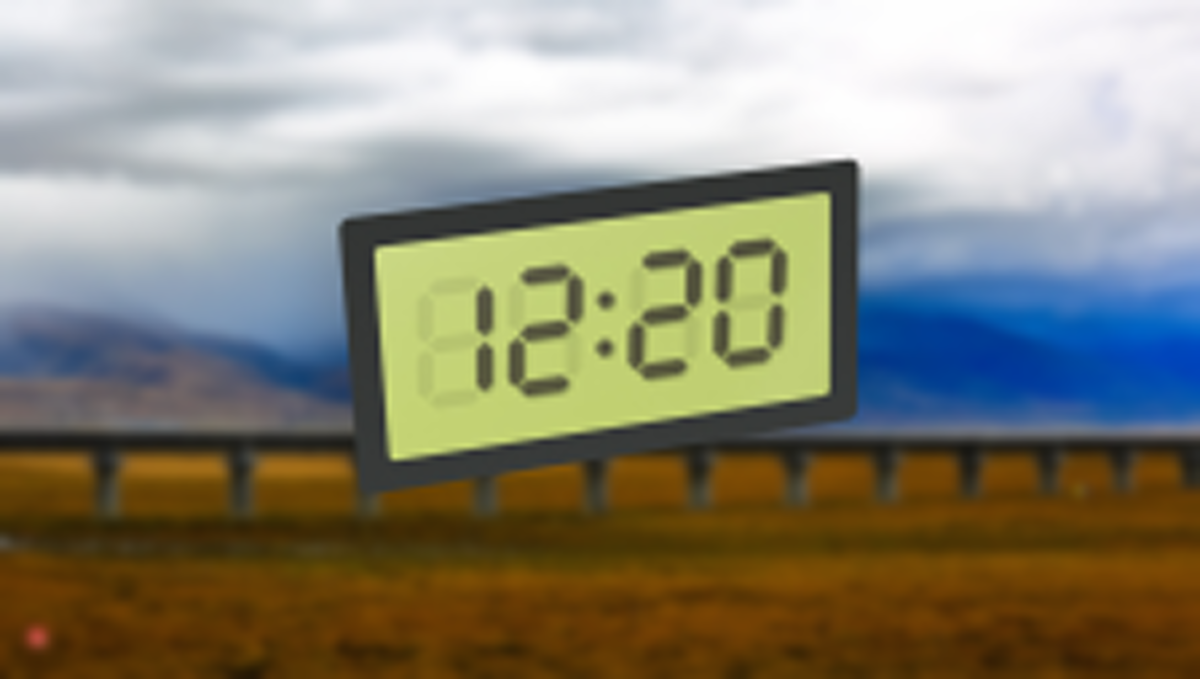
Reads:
h=12 m=20
